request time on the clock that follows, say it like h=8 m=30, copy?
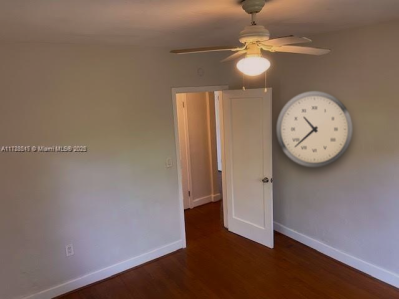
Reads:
h=10 m=38
